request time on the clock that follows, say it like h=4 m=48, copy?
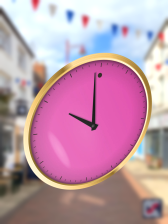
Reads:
h=9 m=59
